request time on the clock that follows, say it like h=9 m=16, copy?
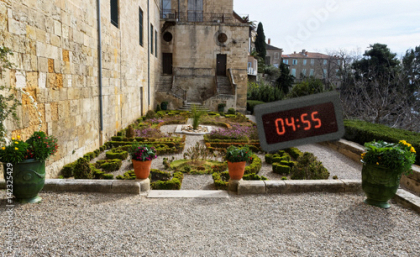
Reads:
h=4 m=55
